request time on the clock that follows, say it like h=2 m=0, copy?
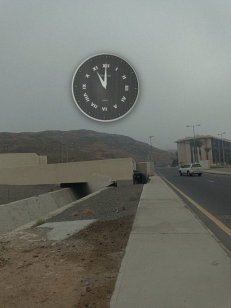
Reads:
h=11 m=0
